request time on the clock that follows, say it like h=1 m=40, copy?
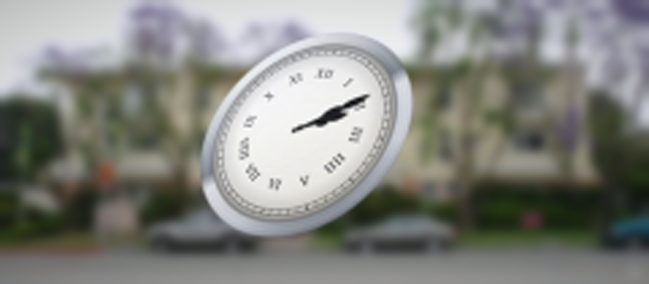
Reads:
h=2 m=9
